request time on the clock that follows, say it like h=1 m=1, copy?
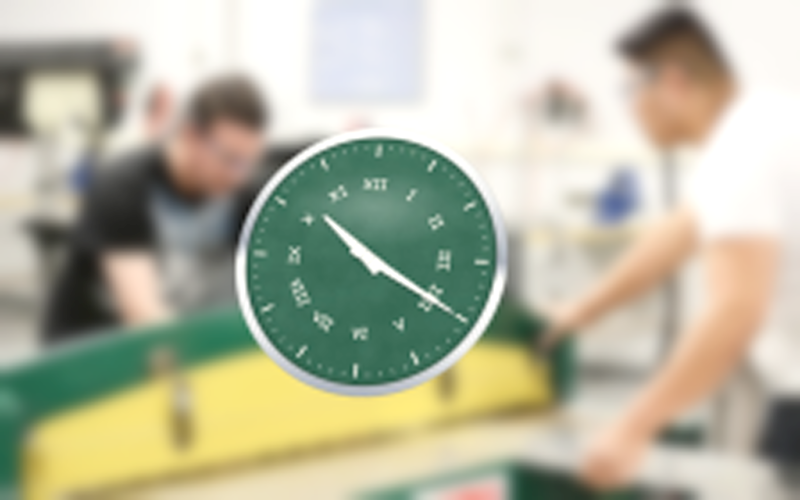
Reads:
h=10 m=20
